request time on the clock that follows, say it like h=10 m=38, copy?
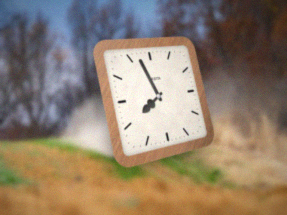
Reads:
h=7 m=57
